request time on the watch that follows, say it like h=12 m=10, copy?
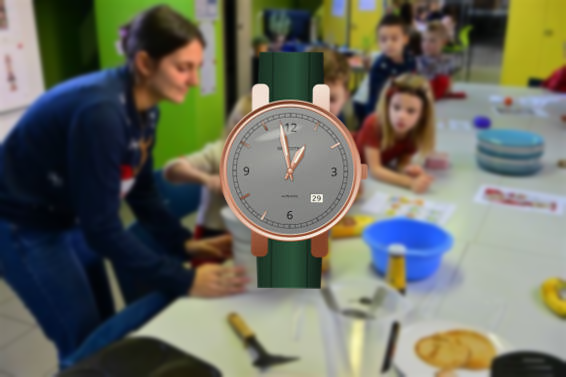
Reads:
h=12 m=58
